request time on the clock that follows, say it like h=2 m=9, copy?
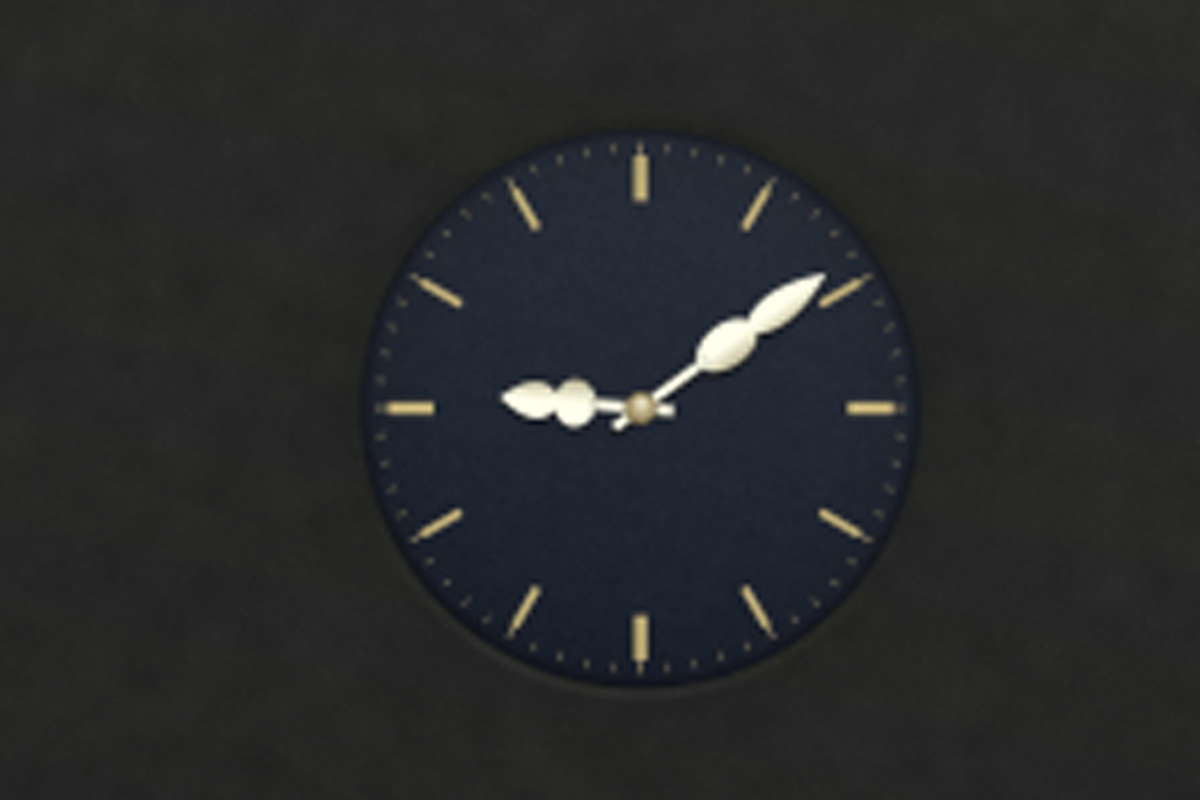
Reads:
h=9 m=9
